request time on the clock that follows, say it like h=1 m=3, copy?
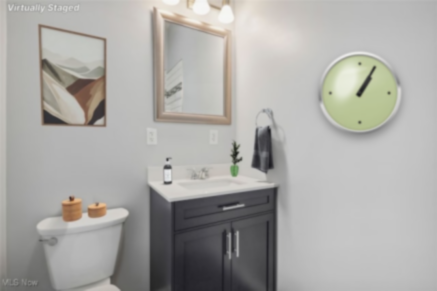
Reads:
h=1 m=5
